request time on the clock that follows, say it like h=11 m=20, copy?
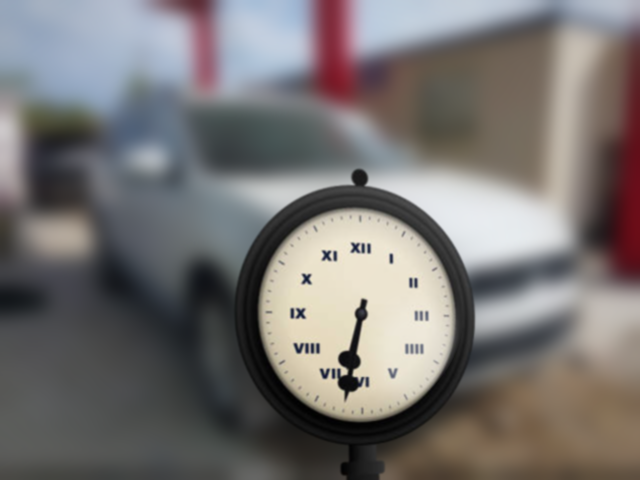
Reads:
h=6 m=32
